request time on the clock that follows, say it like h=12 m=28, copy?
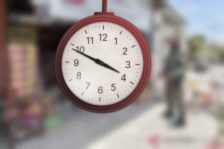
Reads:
h=3 m=49
